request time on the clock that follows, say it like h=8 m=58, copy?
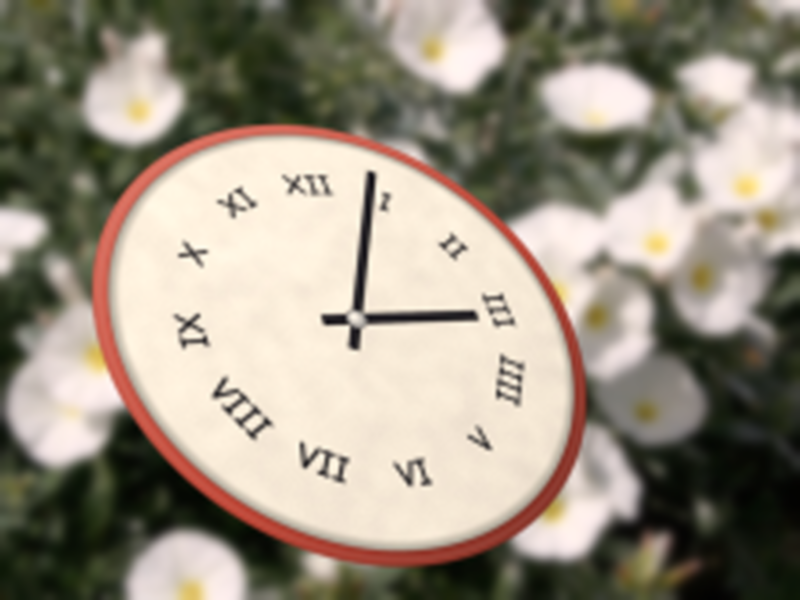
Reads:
h=3 m=4
